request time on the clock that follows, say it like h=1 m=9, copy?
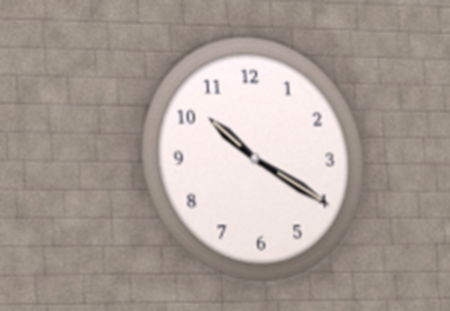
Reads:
h=10 m=20
